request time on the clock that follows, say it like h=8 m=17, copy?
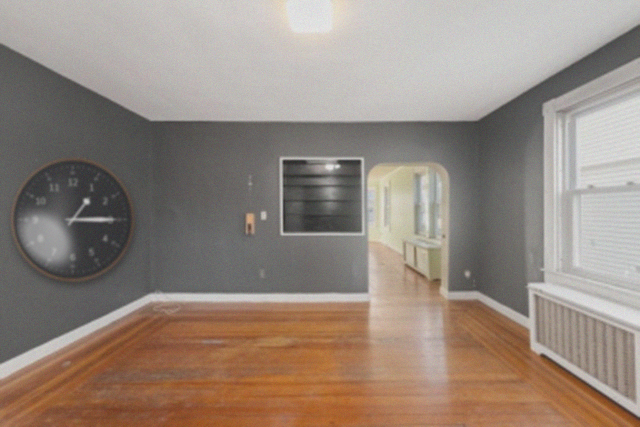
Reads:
h=1 m=15
